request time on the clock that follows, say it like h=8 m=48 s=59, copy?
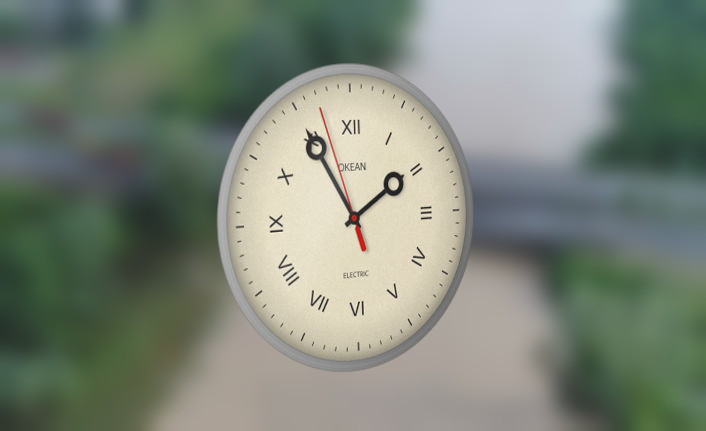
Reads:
h=1 m=54 s=57
